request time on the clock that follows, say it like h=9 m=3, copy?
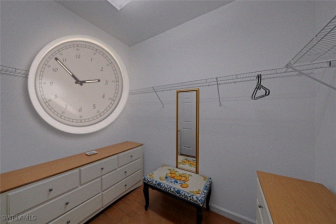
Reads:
h=2 m=53
